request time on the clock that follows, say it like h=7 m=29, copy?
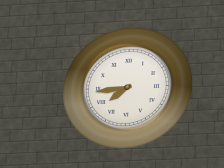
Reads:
h=7 m=44
